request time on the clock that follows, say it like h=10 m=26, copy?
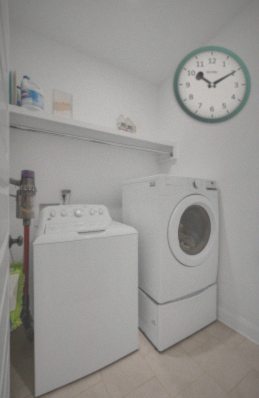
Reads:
h=10 m=10
